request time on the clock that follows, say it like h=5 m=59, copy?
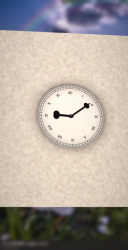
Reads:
h=9 m=9
